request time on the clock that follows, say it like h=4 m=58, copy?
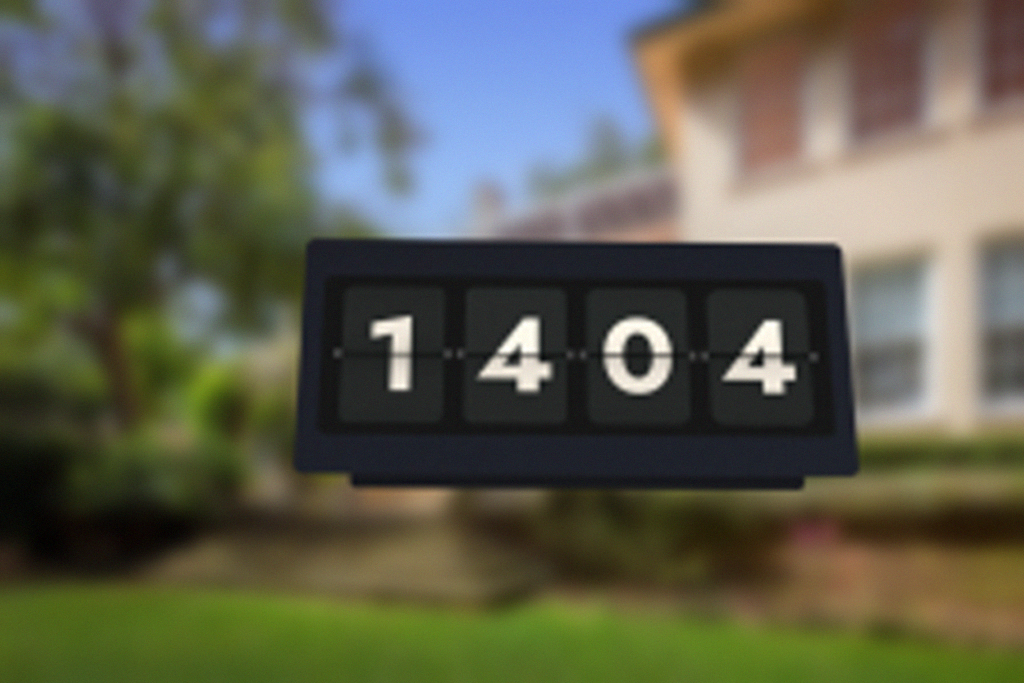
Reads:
h=14 m=4
